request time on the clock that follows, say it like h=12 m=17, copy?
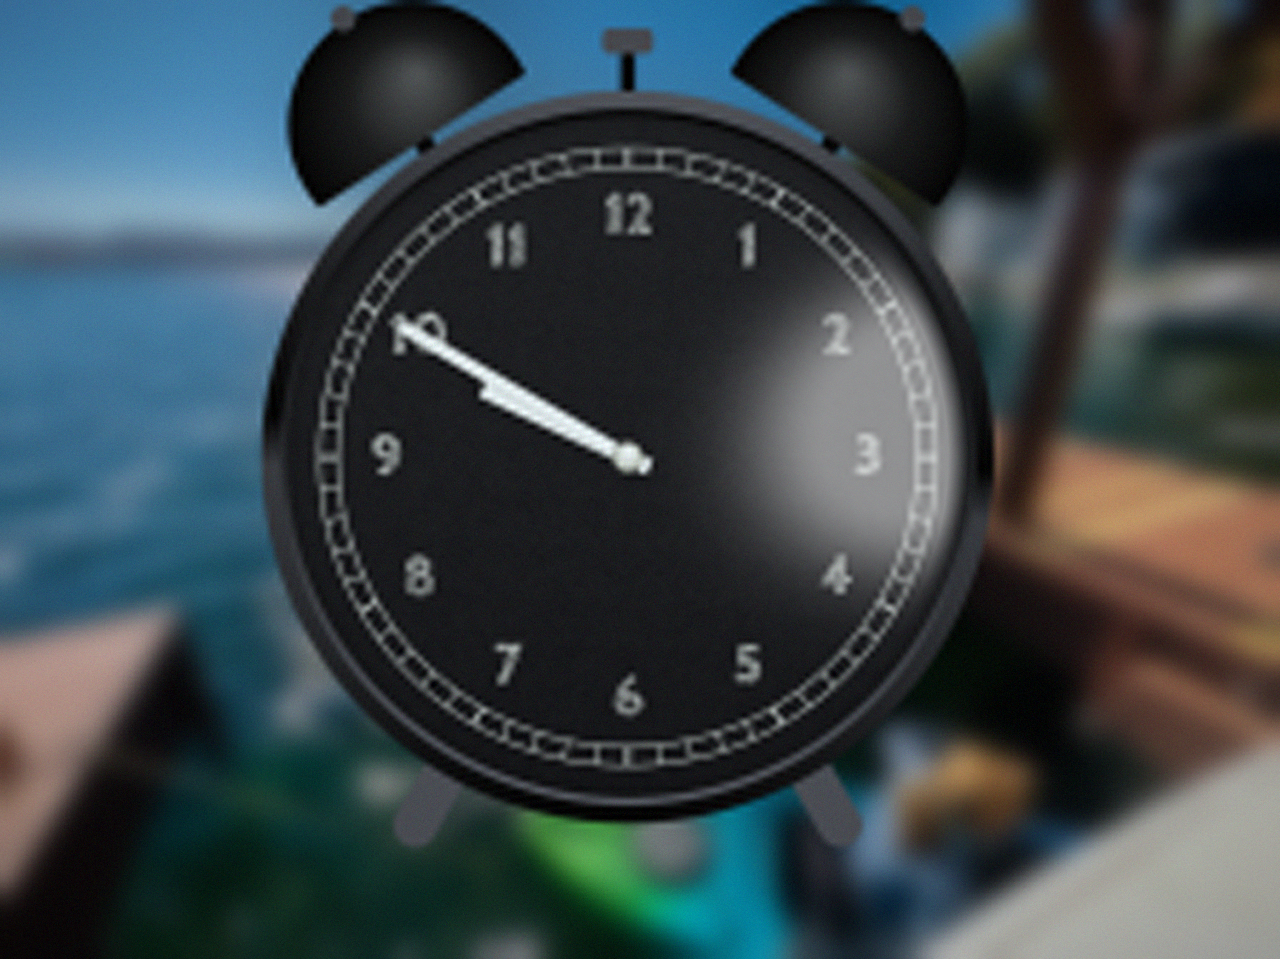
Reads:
h=9 m=50
